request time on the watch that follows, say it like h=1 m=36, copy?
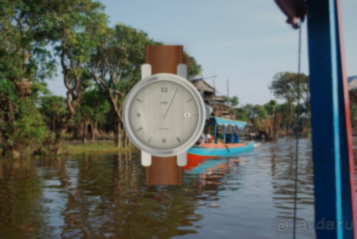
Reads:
h=7 m=4
